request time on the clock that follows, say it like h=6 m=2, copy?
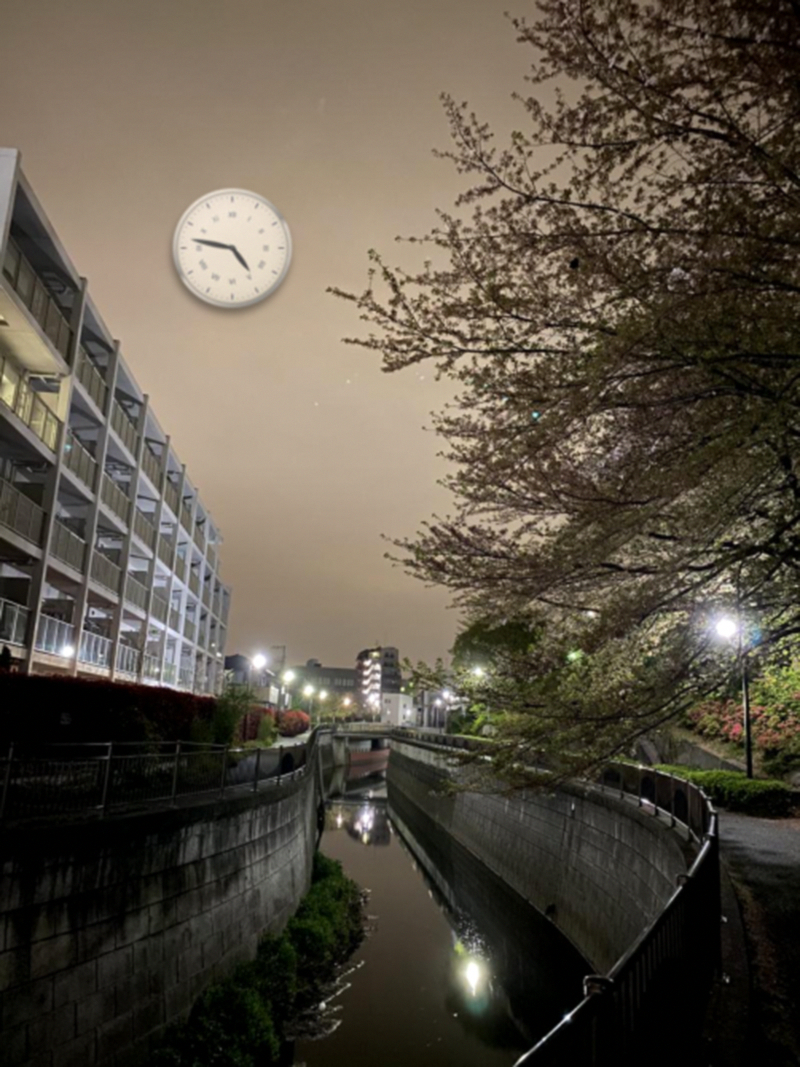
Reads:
h=4 m=47
